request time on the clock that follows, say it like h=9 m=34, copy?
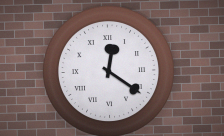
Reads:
h=12 m=21
